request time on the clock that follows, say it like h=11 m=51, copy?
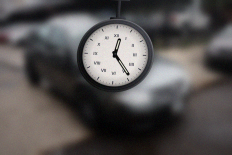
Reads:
h=12 m=24
